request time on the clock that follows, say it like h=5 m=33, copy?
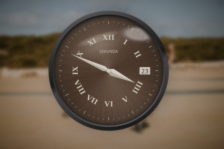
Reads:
h=3 m=49
